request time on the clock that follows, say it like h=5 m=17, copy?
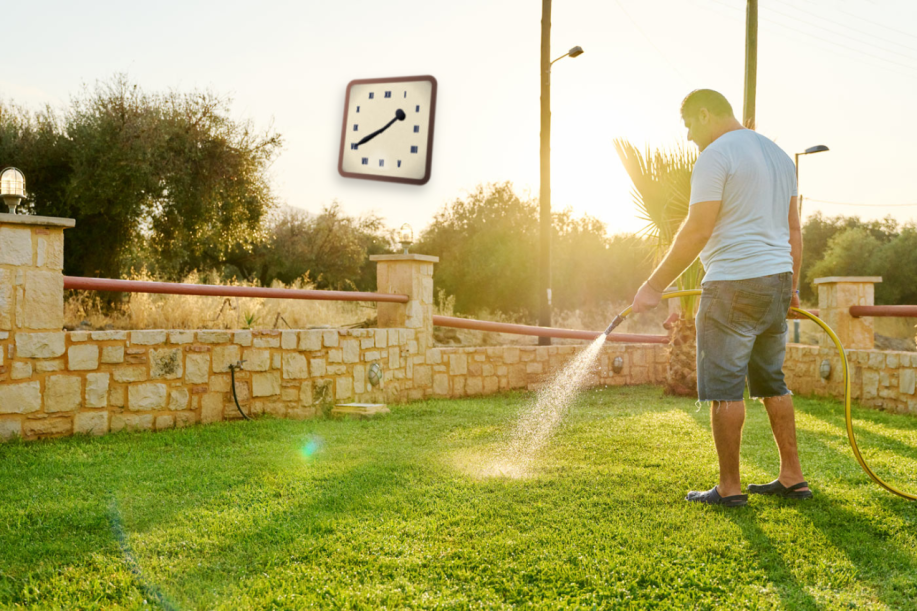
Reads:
h=1 m=40
